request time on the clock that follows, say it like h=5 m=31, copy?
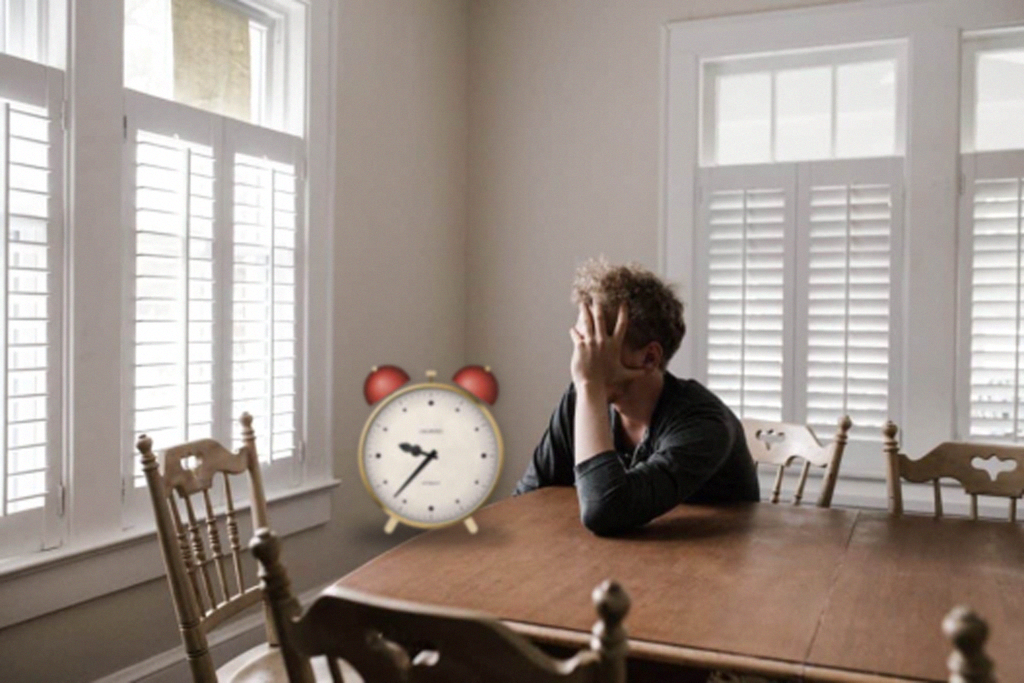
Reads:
h=9 m=37
